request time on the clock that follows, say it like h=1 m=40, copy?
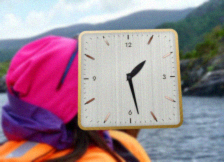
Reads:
h=1 m=28
